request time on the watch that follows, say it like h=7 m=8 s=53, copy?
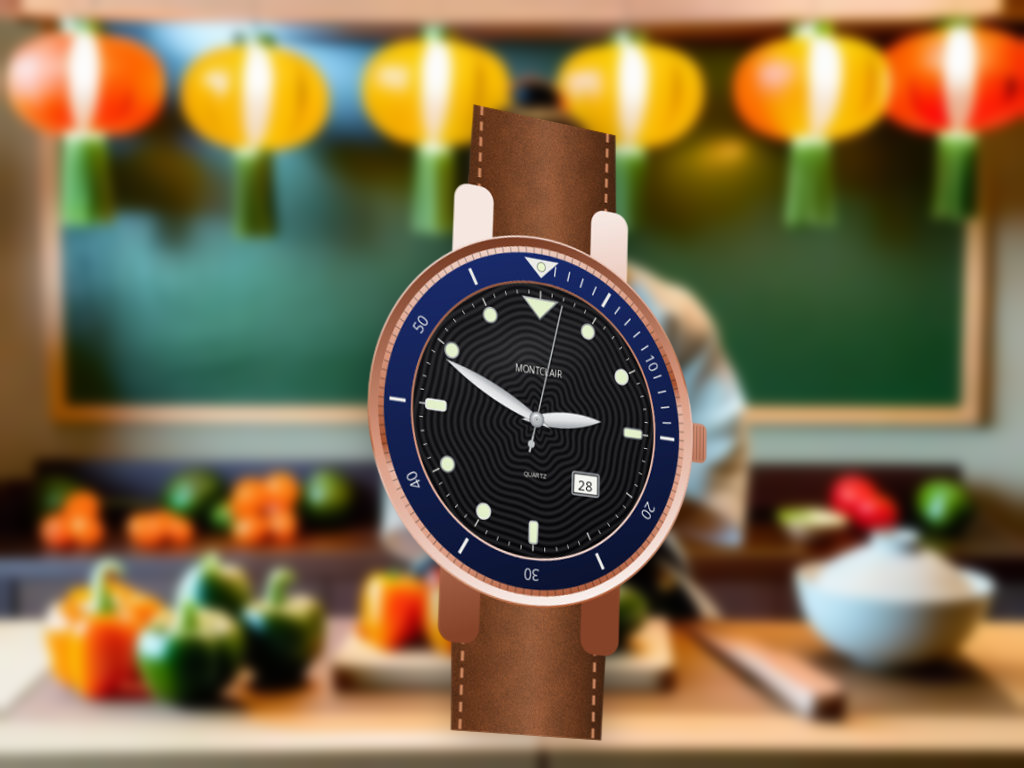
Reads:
h=2 m=49 s=2
